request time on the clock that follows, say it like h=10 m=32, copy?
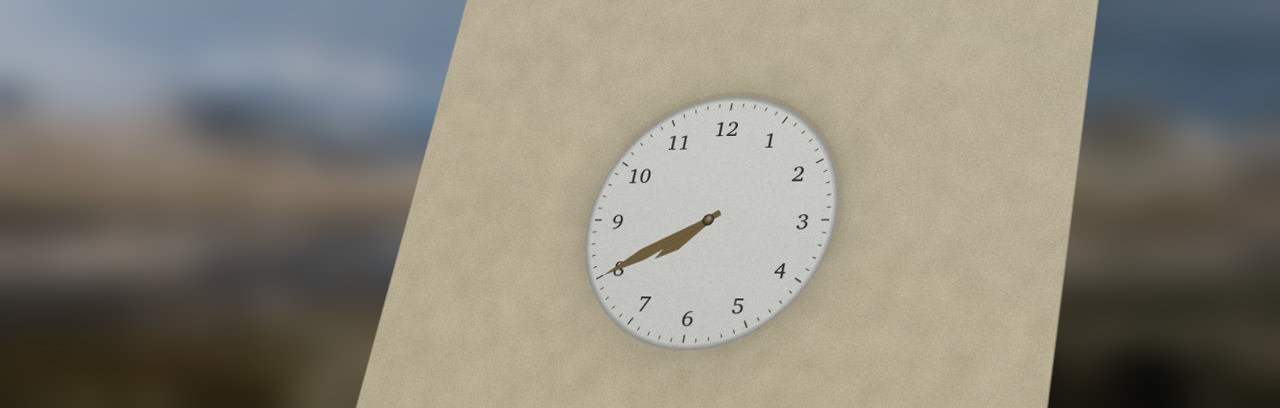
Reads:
h=7 m=40
